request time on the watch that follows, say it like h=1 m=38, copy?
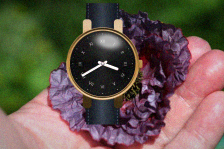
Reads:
h=3 m=40
